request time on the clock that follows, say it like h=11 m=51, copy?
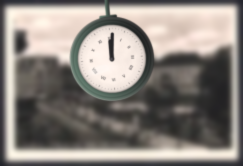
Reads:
h=12 m=1
